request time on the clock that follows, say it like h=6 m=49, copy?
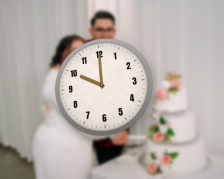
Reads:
h=10 m=0
